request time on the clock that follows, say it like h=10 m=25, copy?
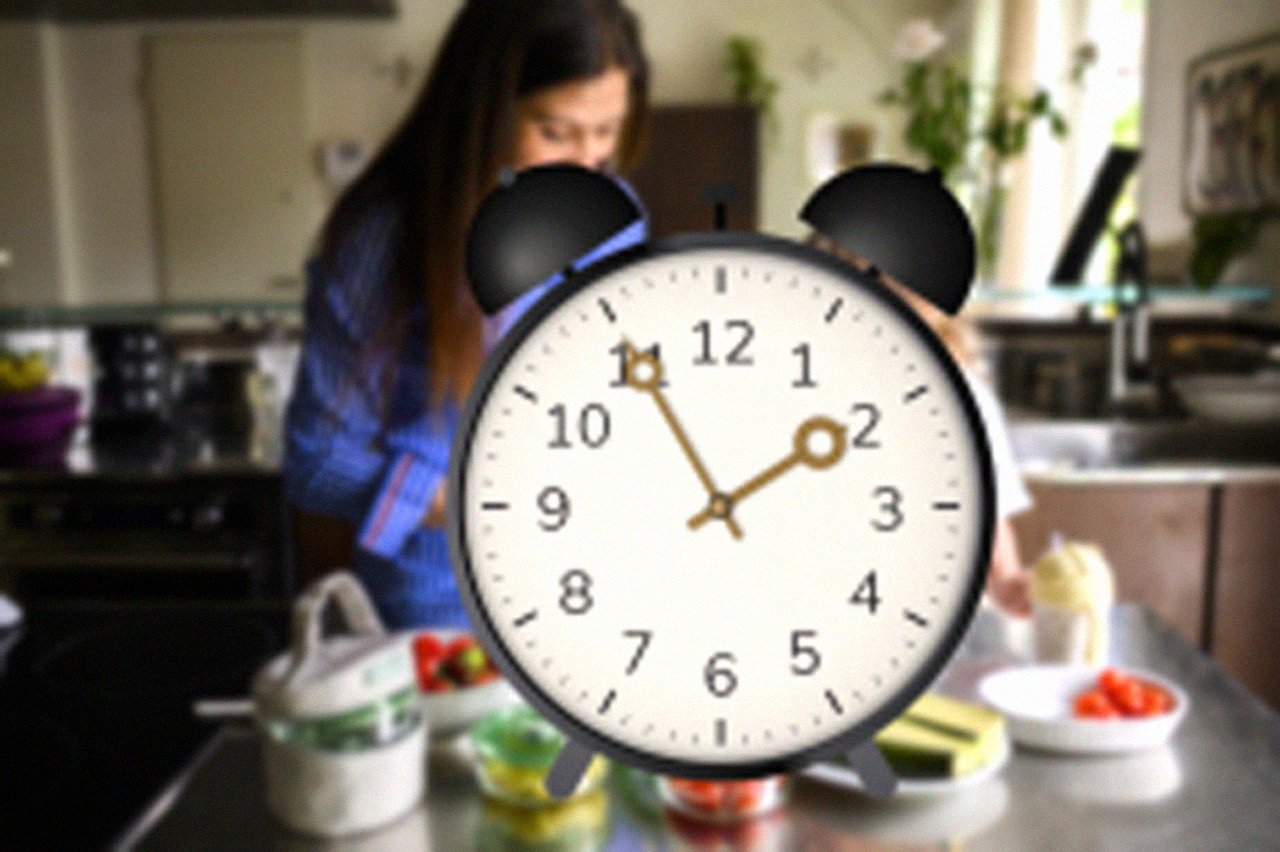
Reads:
h=1 m=55
